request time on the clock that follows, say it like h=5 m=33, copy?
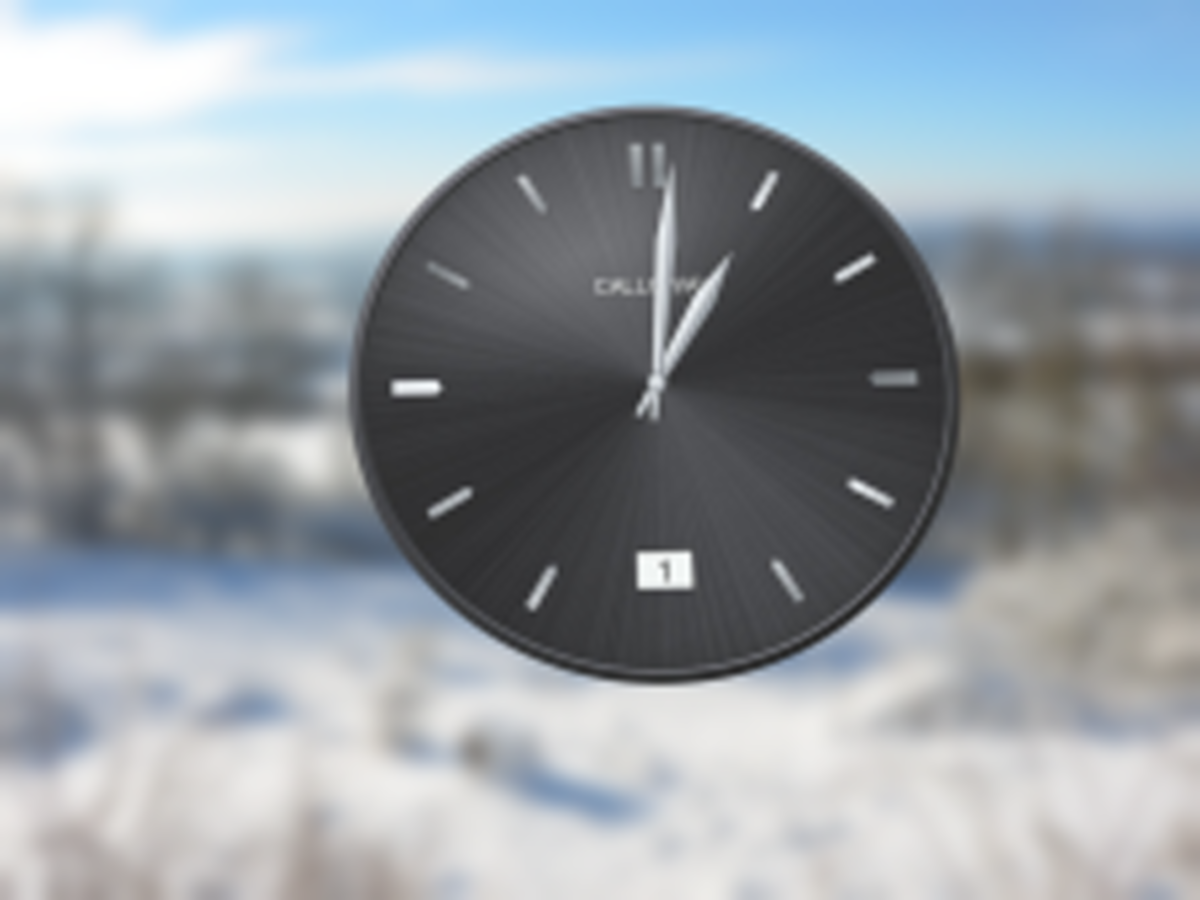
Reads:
h=1 m=1
